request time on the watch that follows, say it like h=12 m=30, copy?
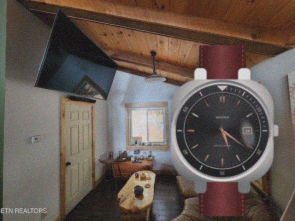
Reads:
h=5 m=21
